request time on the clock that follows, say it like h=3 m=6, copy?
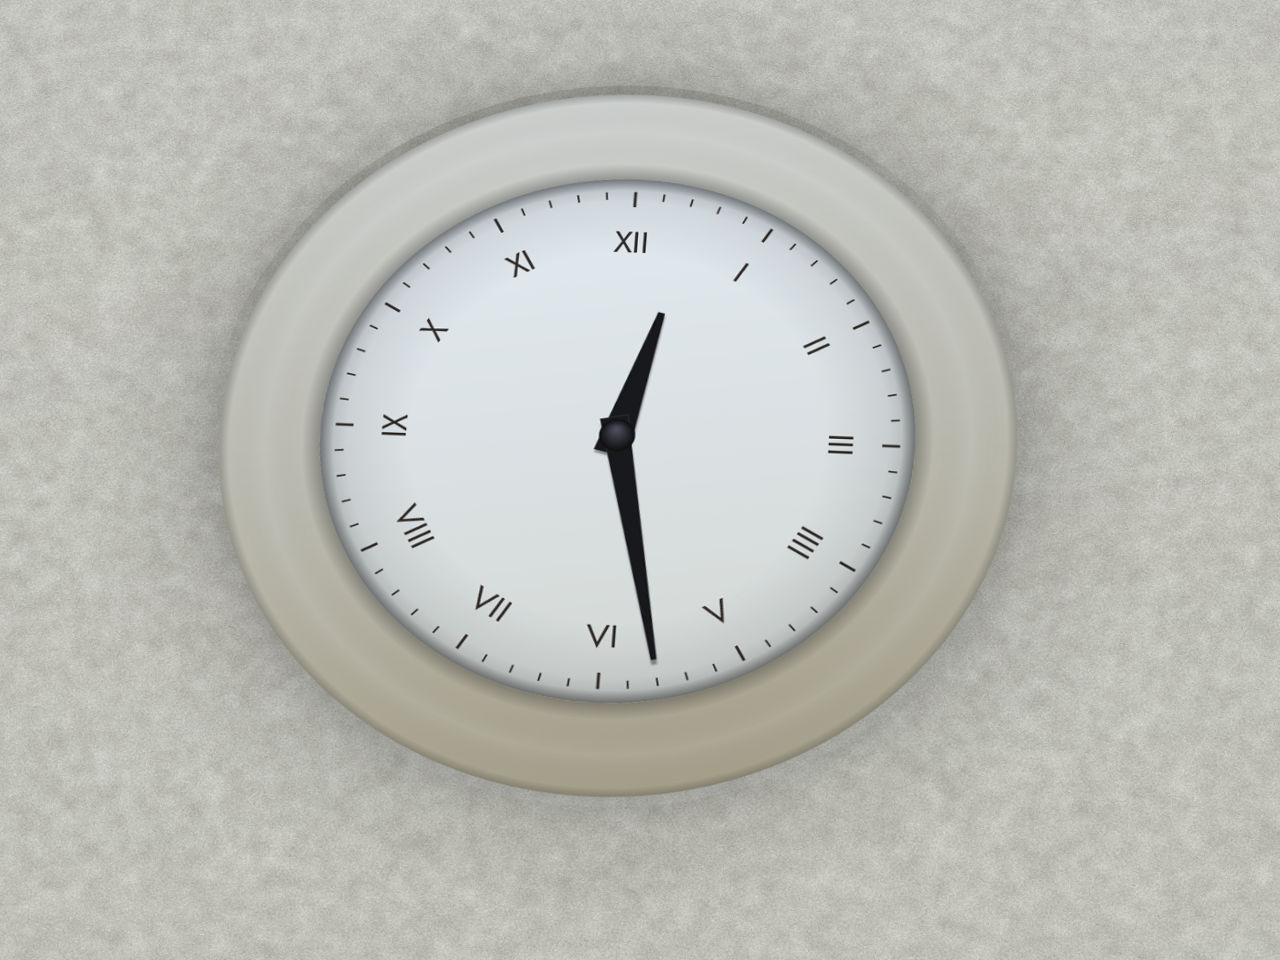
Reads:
h=12 m=28
